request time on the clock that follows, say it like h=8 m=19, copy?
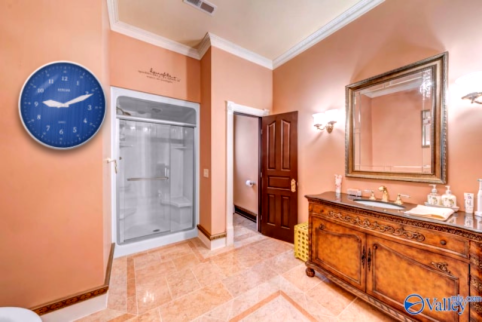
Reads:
h=9 m=11
